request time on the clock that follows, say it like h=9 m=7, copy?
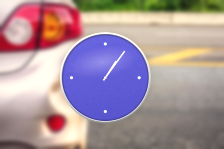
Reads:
h=1 m=6
